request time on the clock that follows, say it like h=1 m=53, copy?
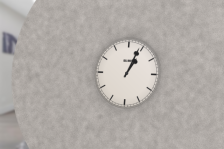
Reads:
h=1 m=4
